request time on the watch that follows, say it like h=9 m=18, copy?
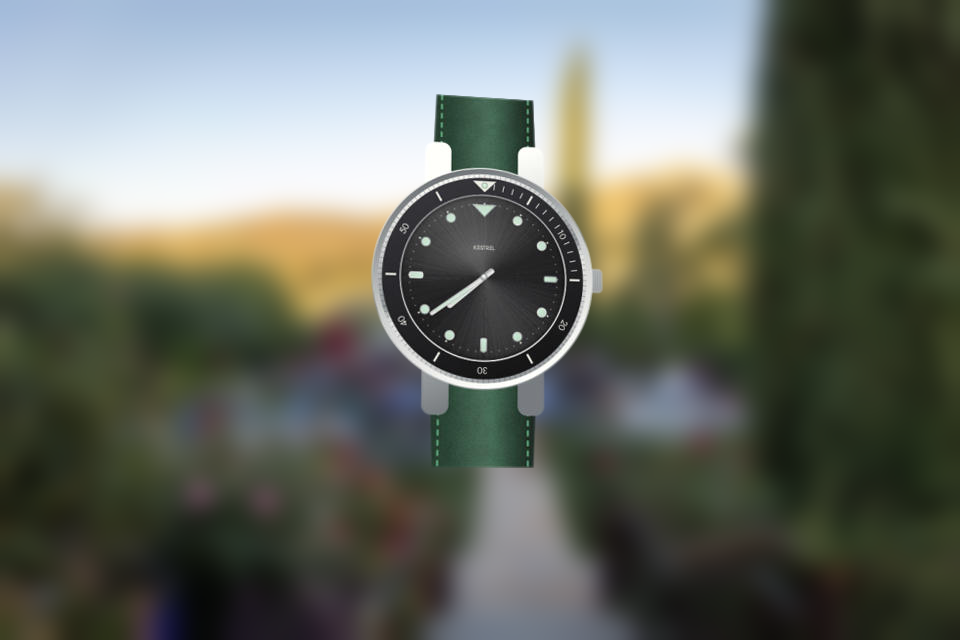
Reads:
h=7 m=39
